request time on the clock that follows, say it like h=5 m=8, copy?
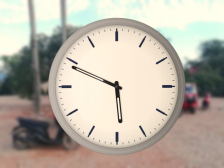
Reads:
h=5 m=49
